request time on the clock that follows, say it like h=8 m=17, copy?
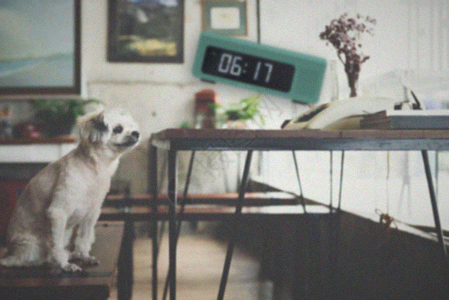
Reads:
h=6 m=17
